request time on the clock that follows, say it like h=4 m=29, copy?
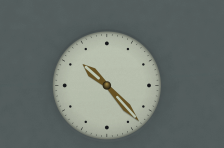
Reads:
h=10 m=23
